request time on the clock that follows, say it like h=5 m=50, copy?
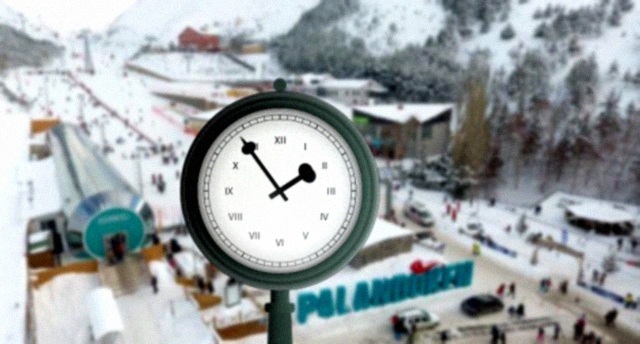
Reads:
h=1 m=54
